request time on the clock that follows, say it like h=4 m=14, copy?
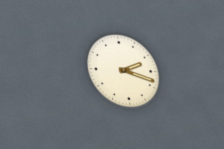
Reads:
h=2 m=18
